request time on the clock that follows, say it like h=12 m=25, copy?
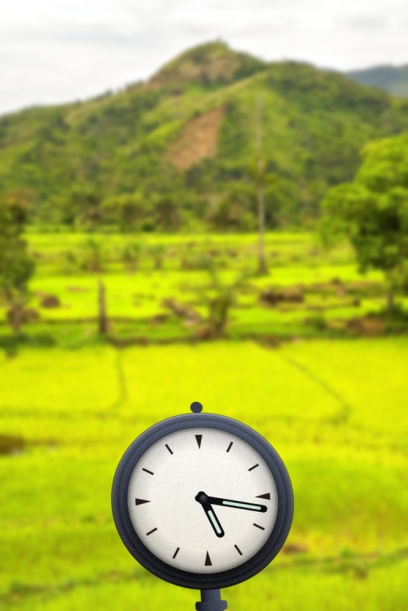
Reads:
h=5 m=17
